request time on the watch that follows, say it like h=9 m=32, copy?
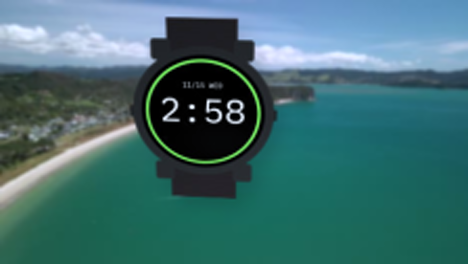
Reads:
h=2 m=58
